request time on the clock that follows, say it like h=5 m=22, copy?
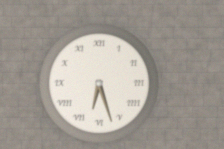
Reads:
h=6 m=27
